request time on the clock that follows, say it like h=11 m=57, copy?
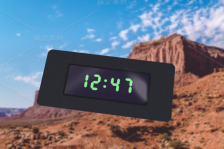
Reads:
h=12 m=47
